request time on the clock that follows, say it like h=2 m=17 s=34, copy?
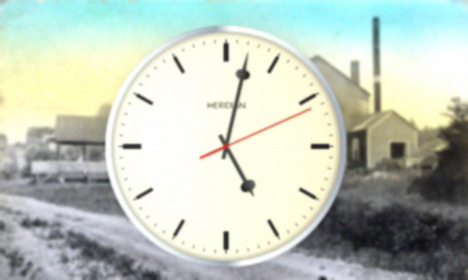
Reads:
h=5 m=2 s=11
